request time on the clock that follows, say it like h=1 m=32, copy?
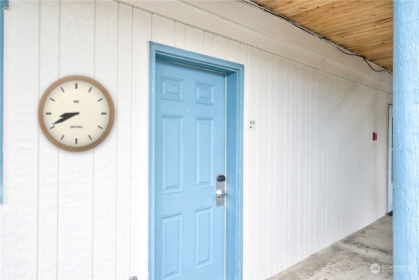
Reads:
h=8 m=41
